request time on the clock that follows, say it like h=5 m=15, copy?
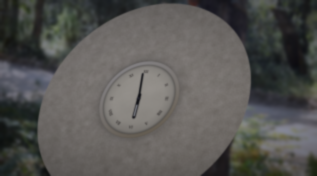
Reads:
h=5 m=59
